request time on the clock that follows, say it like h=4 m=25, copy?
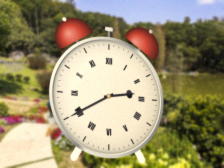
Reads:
h=2 m=40
